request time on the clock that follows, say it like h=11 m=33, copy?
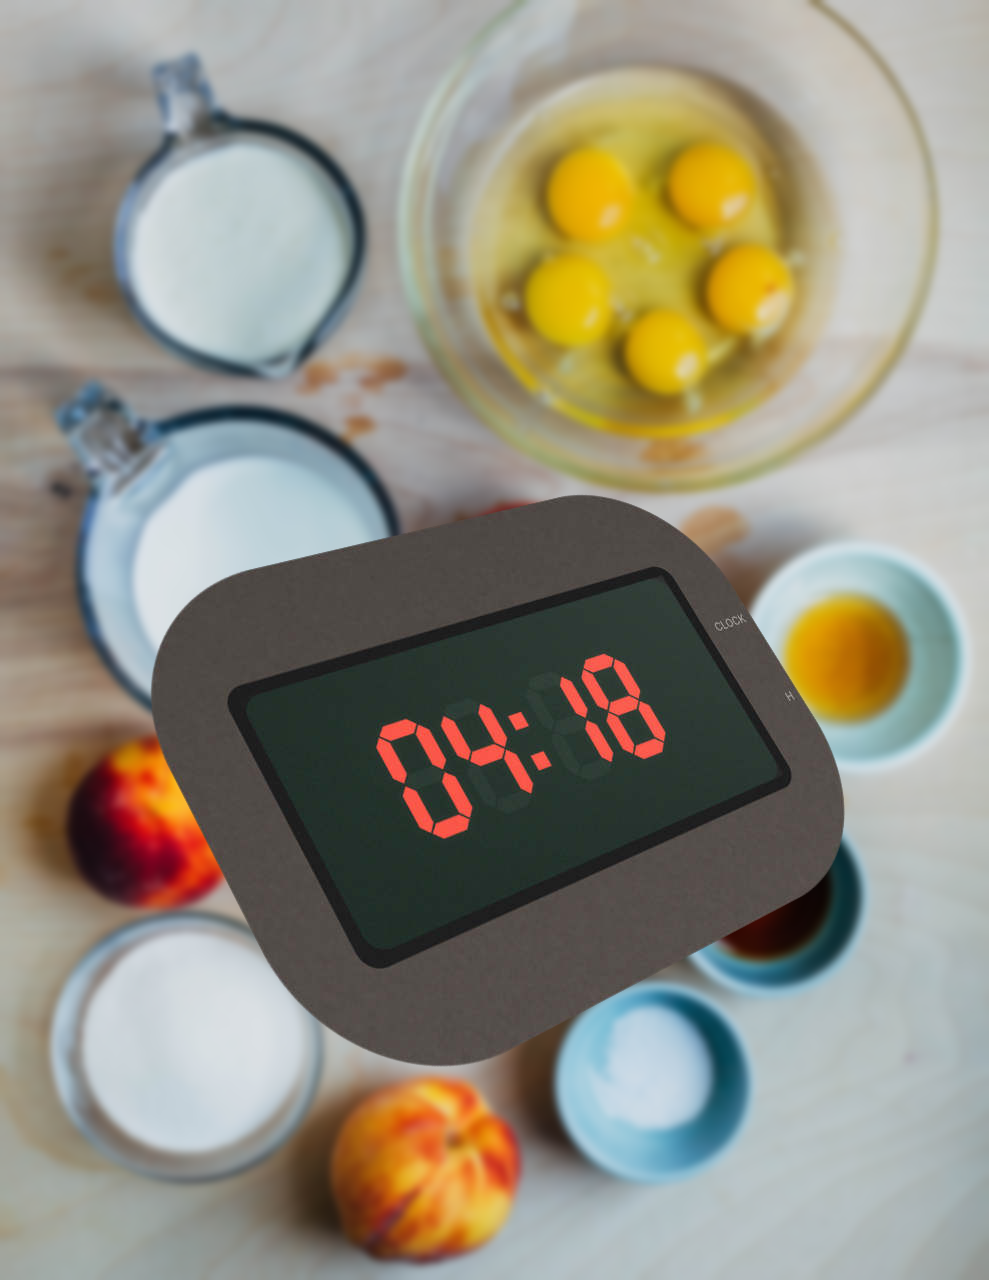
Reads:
h=4 m=18
